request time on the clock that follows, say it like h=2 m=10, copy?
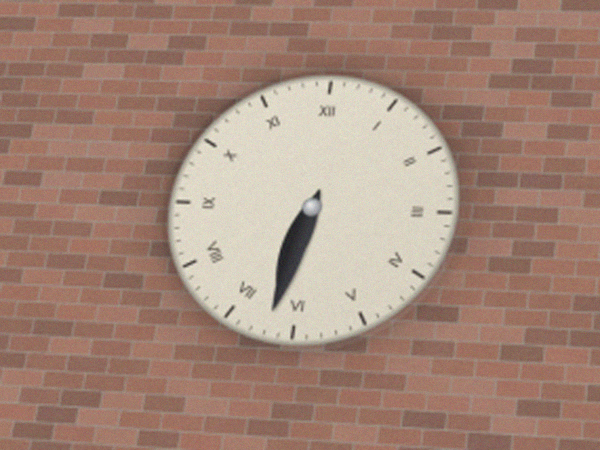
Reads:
h=6 m=32
